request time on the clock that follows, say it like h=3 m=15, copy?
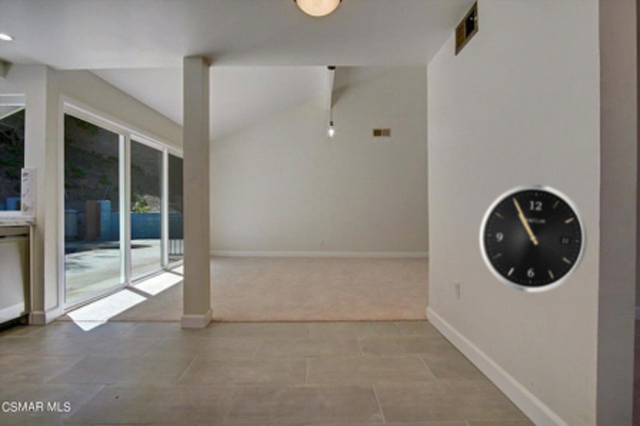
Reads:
h=10 m=55
